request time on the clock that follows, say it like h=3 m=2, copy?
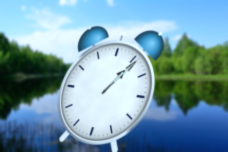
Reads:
h=1 m=6
